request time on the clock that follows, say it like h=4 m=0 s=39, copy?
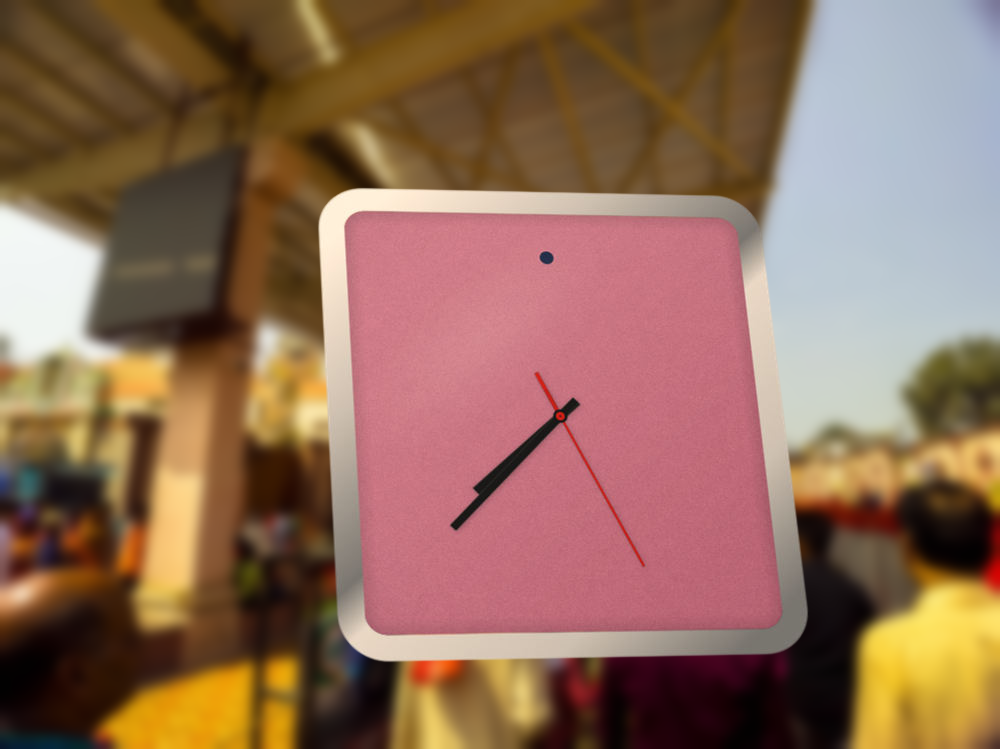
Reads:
h=7 m=37 s=26
